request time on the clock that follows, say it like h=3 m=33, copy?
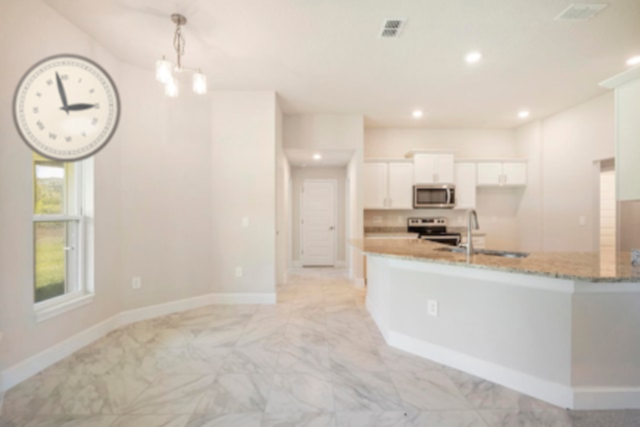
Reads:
h=2 m=58
